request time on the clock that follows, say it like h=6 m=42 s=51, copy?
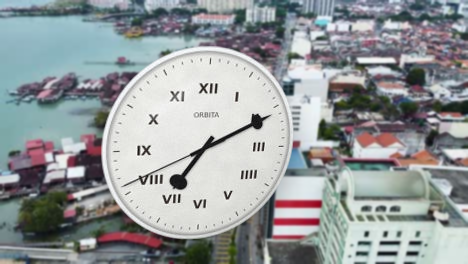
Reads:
h=7 m=10 s=41
